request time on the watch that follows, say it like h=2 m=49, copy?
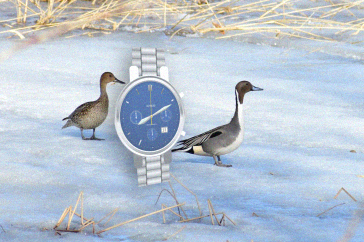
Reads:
h=8 m=11
